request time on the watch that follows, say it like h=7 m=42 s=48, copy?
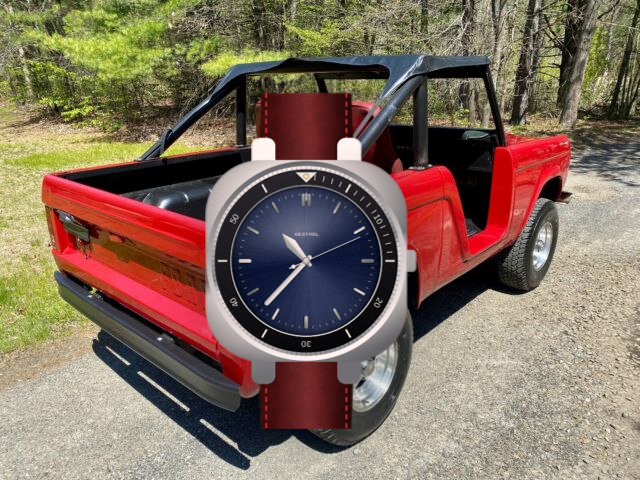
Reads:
h=10 m=37 s=11
